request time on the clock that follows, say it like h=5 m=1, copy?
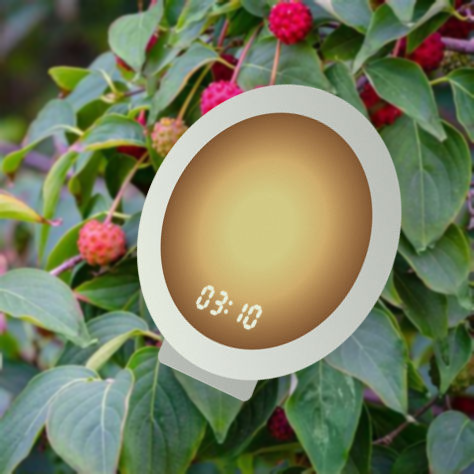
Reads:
h=3 m=10
